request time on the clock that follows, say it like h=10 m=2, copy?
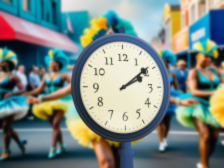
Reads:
h=2 m=9
